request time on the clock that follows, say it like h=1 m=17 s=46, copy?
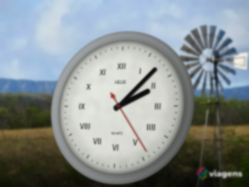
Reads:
h=2 m=7 s=24
